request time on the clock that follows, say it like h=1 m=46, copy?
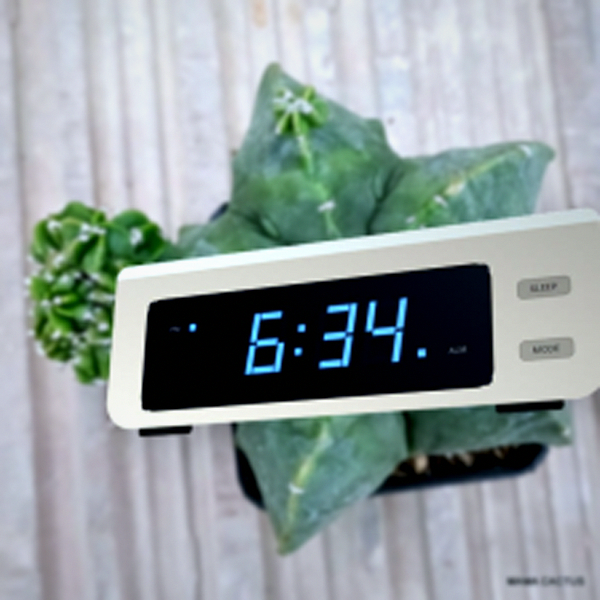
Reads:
h=6 m=34
